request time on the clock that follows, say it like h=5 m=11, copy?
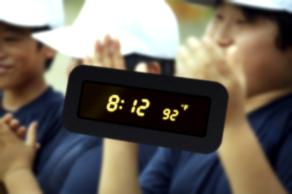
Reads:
h=8 m=12
